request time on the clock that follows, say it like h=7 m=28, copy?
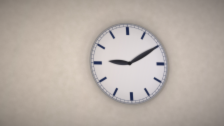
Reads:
h=9 m=10
